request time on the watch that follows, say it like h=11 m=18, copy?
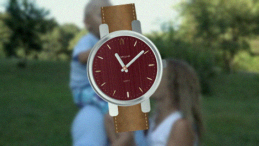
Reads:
h=11 m=9
